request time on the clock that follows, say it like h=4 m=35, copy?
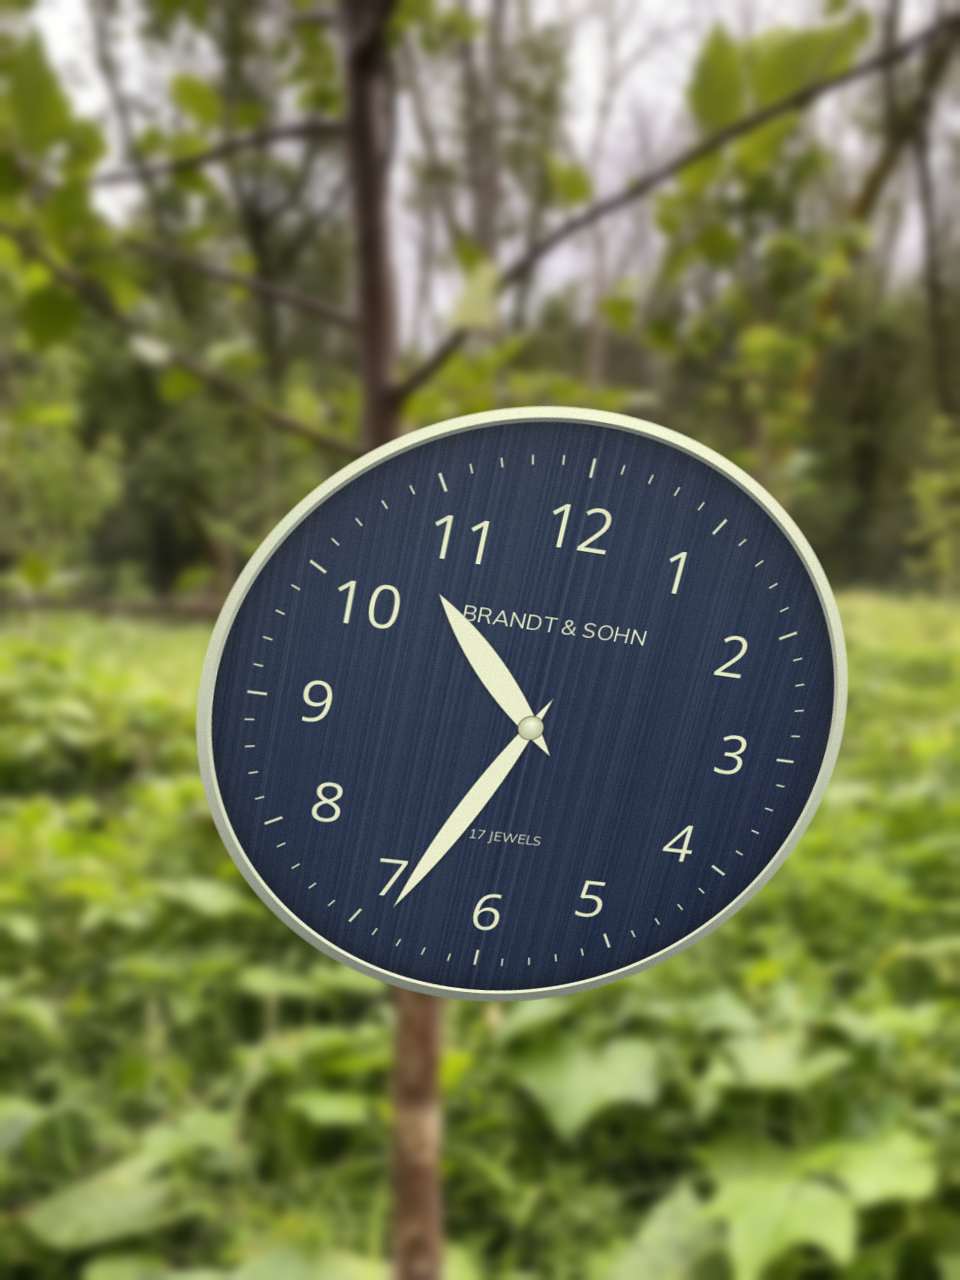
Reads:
h=10 m=34
